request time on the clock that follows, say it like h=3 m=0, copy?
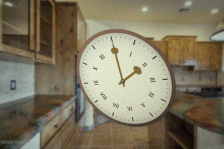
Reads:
h=2 m=0
